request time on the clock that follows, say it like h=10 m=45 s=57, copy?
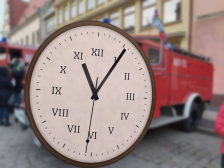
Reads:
h=11 m=5 s=31
